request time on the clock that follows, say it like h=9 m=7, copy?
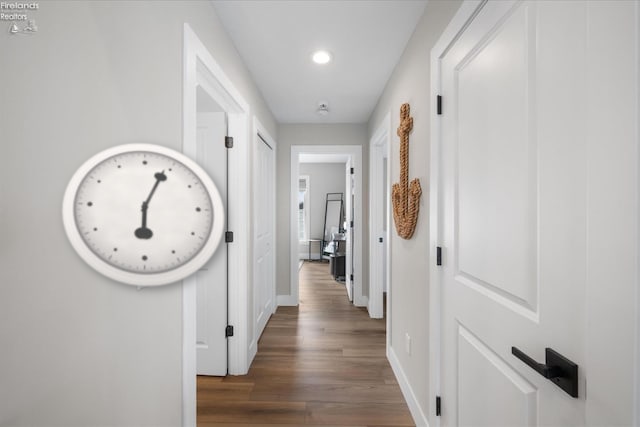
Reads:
h=6 m=4
